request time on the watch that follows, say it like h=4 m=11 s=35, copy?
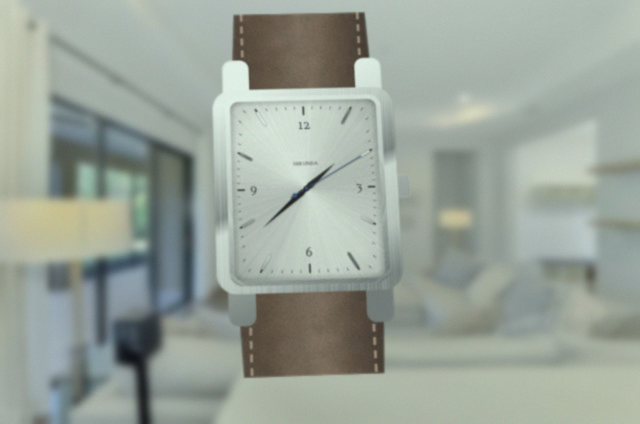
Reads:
h=1 m=38 s=10
